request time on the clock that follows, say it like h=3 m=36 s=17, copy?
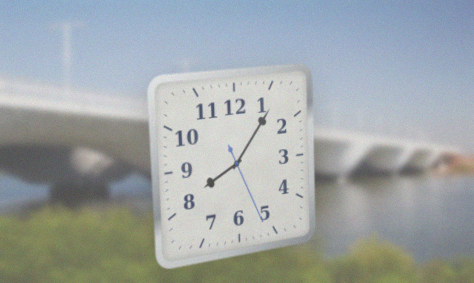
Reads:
h=8 m=6 s=26
